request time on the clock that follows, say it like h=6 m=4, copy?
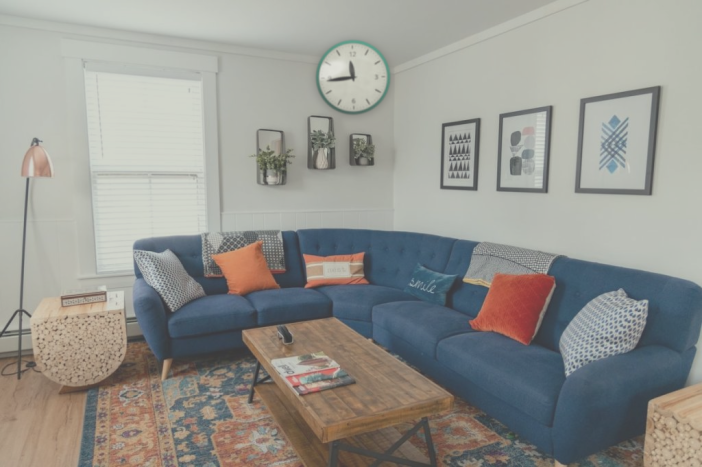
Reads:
h=11 m=44
